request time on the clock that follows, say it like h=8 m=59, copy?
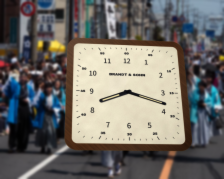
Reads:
h=8 m=18
